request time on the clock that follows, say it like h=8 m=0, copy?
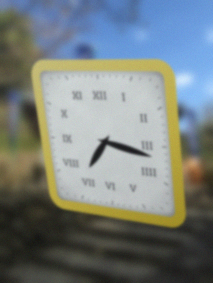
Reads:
h=7 m=17
